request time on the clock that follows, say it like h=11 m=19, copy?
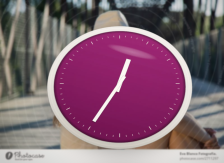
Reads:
h=12 m=35
